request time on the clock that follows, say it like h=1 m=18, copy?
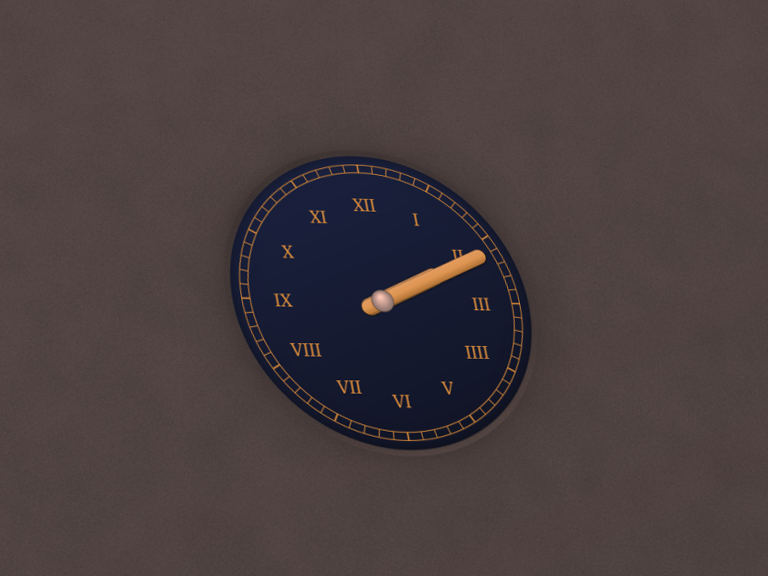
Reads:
h=2 m=11
